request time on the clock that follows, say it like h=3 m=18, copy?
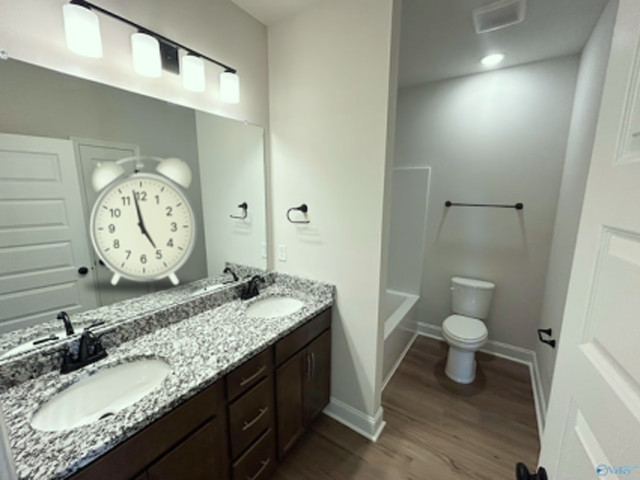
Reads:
h=4 m=58
